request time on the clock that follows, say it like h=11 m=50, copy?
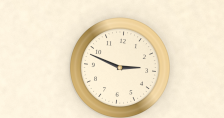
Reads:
h=2 m=48
